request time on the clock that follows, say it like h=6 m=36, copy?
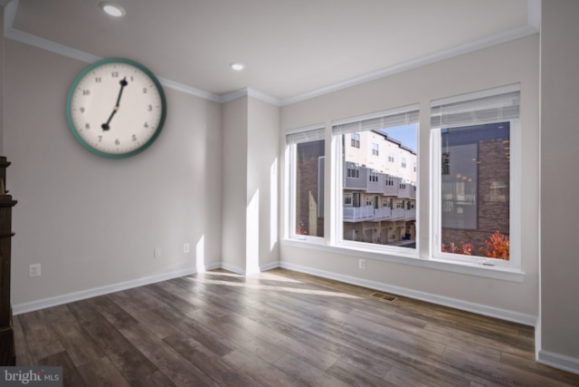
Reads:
h=7 m=3
